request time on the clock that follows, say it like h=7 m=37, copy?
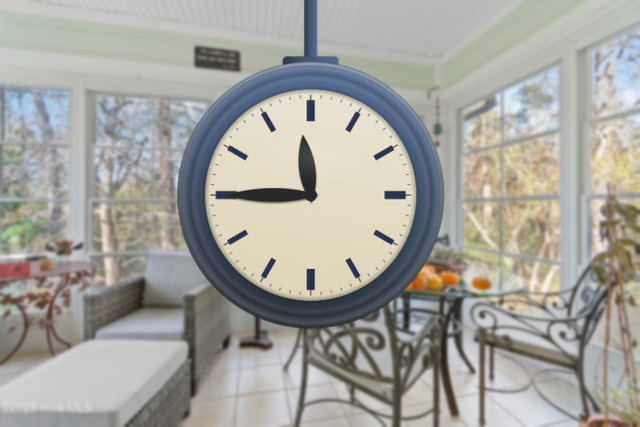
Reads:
h=11 m=45
